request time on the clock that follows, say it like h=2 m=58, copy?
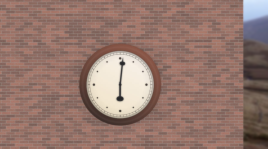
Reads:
h=6 m=1
